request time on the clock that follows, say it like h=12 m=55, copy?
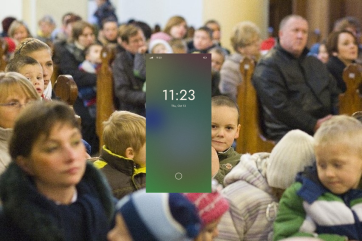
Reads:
h=11 m=23
